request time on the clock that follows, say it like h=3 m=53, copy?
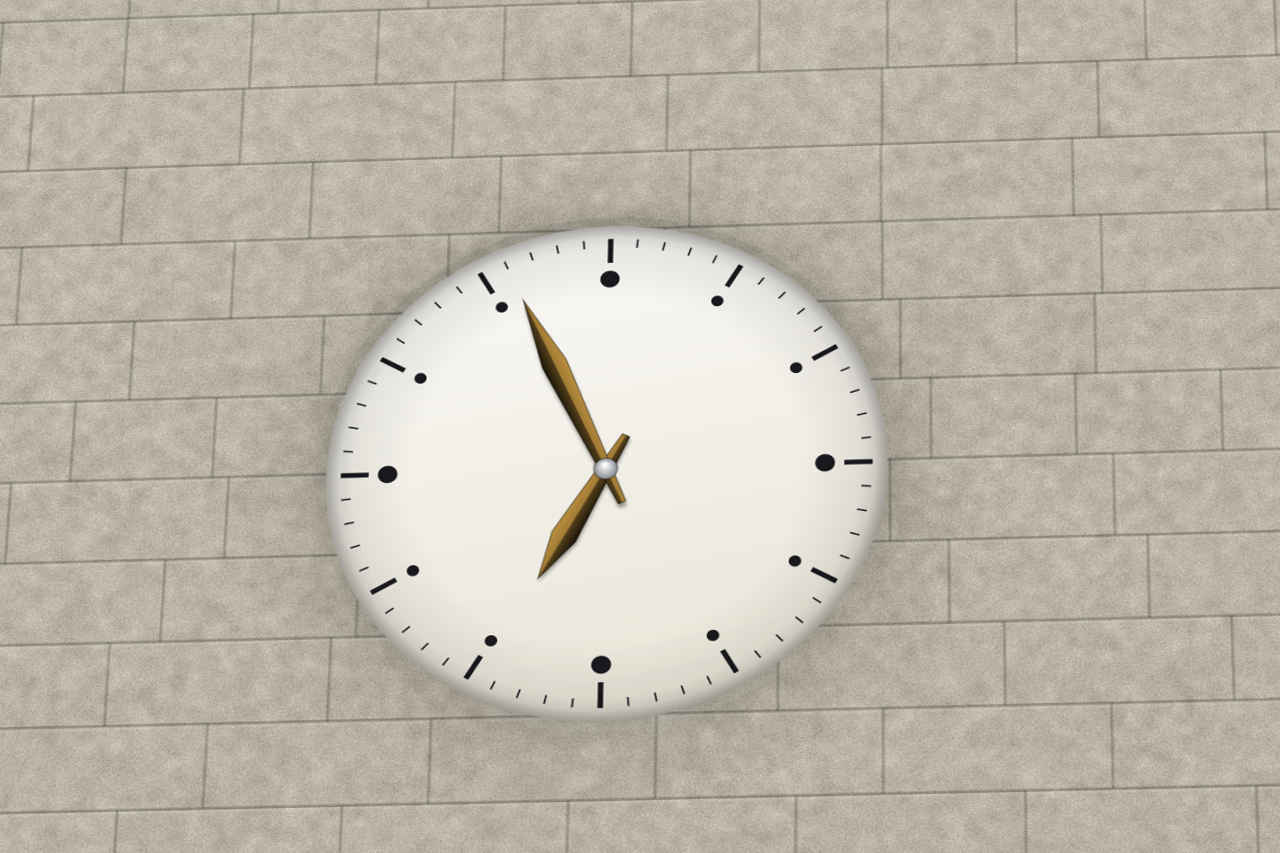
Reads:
h=6 m=56
